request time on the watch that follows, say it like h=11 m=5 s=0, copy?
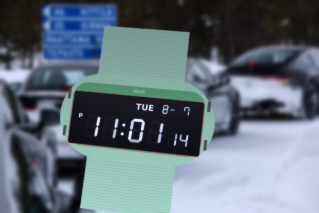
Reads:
h=11 m=1 s=14
